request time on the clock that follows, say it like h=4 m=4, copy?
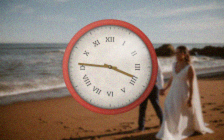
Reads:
h=3 m=46
